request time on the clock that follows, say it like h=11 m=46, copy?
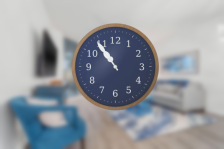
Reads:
h=10 m=54
